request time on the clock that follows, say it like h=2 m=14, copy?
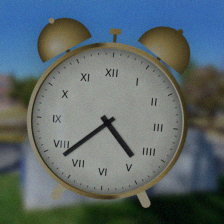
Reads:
h=4 m=38
